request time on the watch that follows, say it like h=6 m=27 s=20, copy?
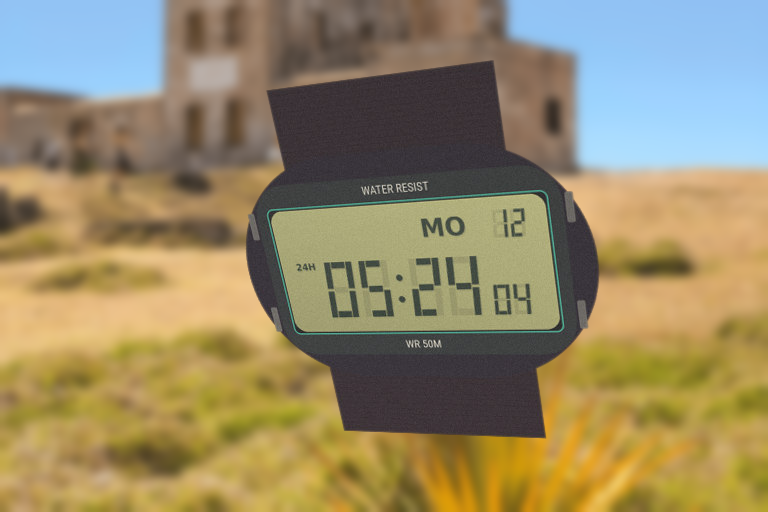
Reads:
h=5 m=24 s=4
